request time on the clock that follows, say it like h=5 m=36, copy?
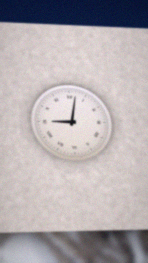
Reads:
h=9 m=2
